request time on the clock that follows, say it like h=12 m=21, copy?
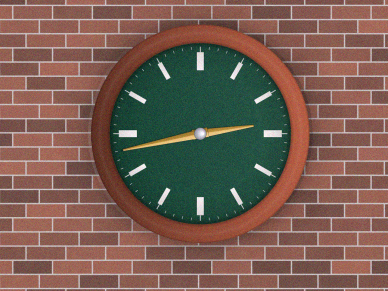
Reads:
h=2 m=43
